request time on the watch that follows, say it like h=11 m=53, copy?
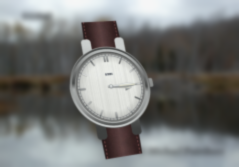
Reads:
h=3 m=15
